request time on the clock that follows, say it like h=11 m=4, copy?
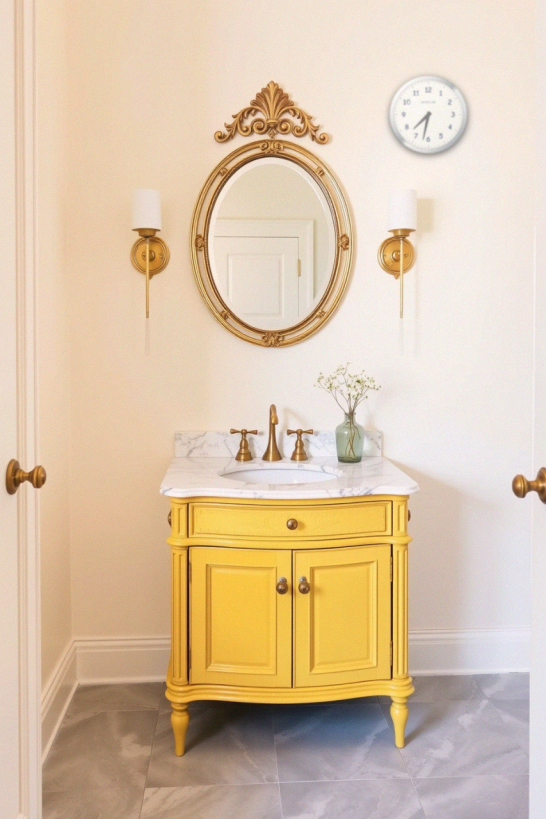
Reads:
h=7 m=32
